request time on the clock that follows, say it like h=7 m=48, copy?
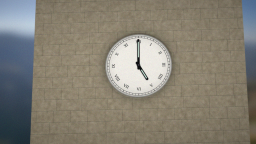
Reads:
h=5 m=0
